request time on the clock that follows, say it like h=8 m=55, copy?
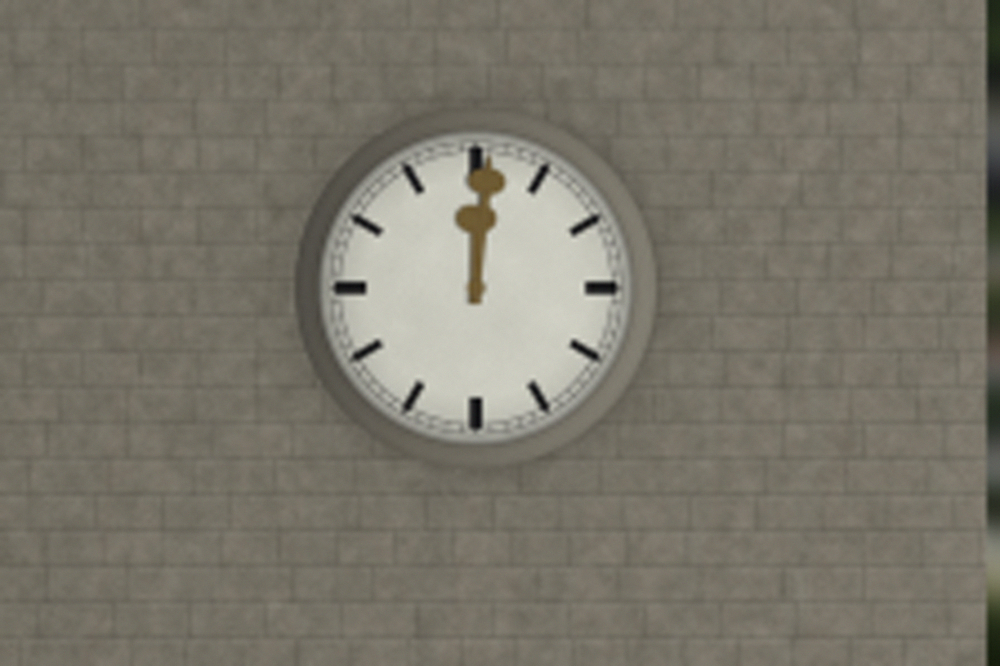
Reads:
h=12 m=1
